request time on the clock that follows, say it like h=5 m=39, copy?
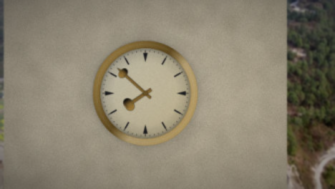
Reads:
h=7 m=52
